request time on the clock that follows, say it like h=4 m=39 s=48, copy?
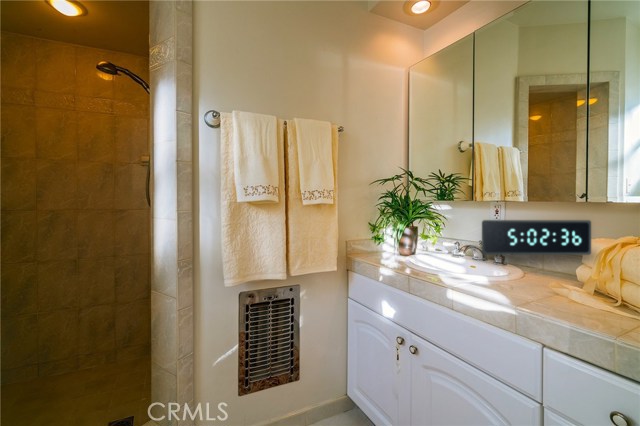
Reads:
h=5 m=2 s=36
